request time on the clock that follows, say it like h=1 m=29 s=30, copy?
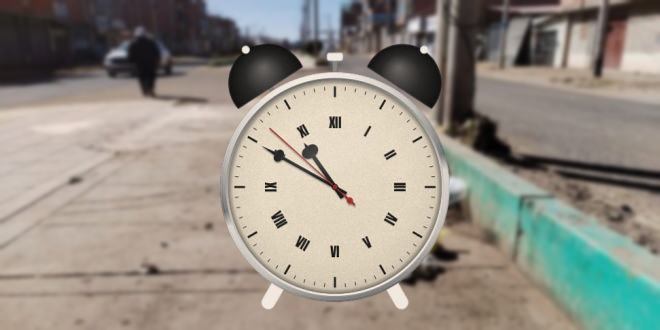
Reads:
h=10 m=49 s=52
